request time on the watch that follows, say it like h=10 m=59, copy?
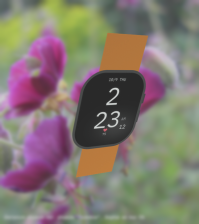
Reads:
h=2 m=23
